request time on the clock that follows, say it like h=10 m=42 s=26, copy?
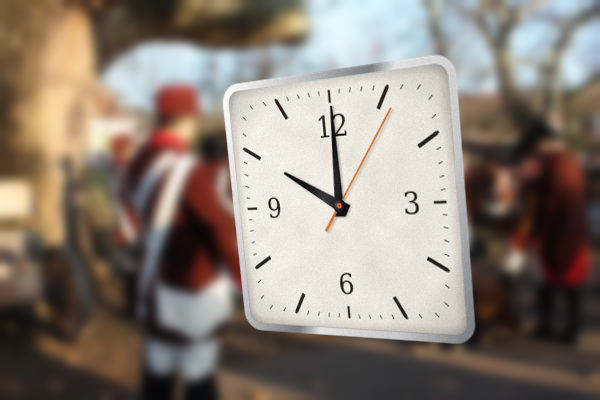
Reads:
h=10 m=0 s=6
